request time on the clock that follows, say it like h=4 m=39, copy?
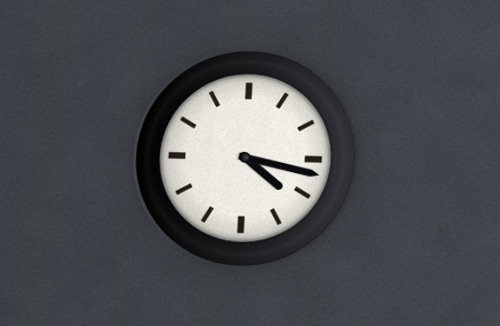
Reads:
h=4 m=17
